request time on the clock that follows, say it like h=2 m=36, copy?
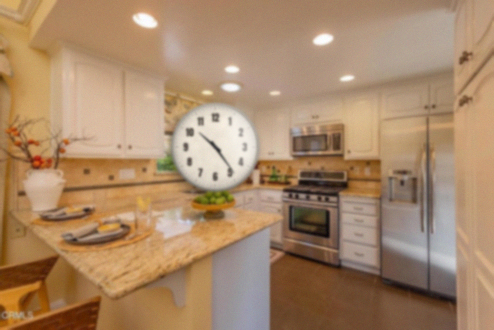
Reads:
h=10 m=24
